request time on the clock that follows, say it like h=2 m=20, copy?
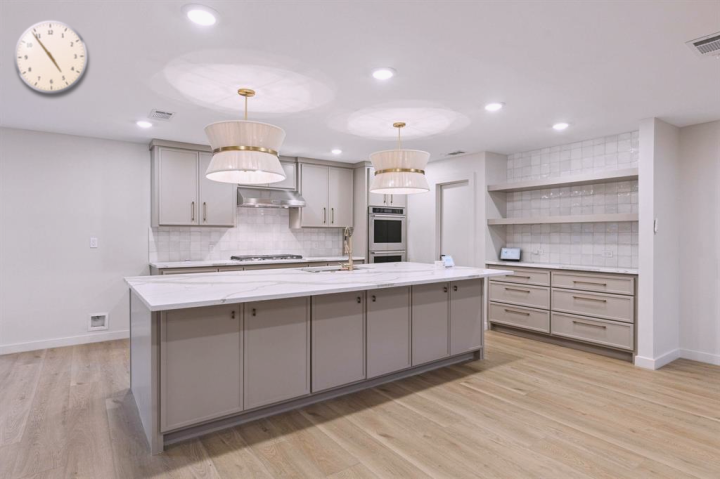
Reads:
h=4 m=54
